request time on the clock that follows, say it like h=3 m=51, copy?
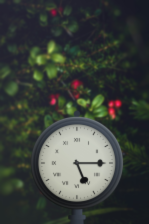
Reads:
h=5 m=15
